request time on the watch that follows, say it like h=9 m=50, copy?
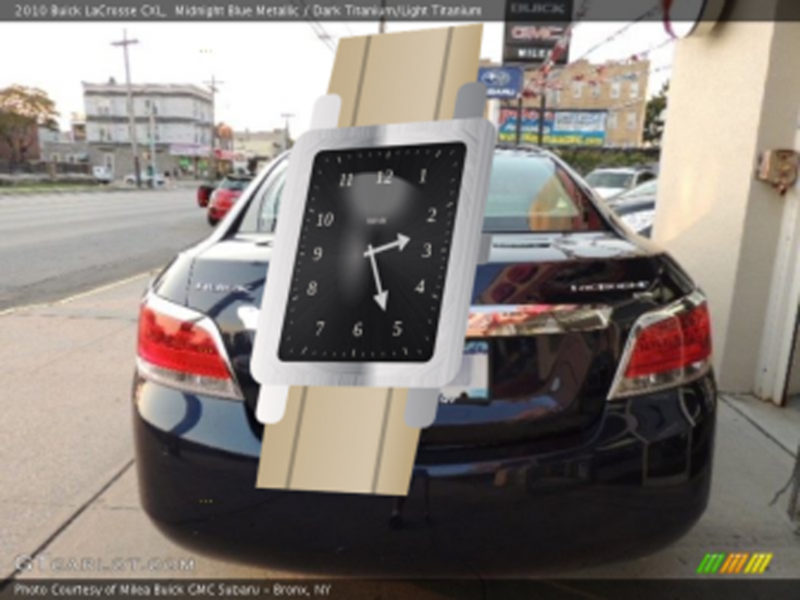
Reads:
h=2 m=26
